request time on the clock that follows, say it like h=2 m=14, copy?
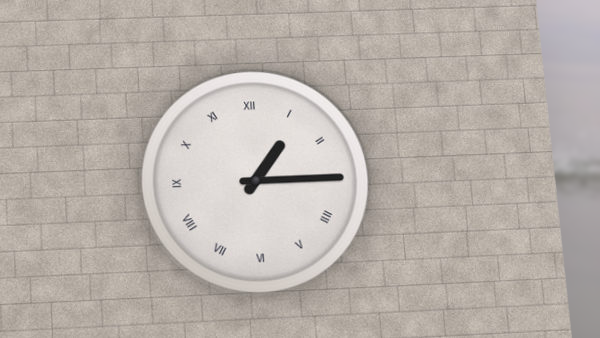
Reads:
h=1 m=15
